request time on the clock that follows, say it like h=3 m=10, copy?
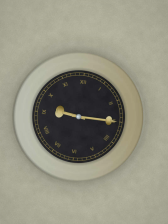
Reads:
h=9 m=15
